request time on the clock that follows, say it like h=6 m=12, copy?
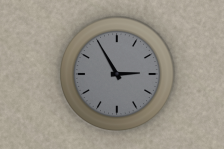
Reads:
h=2 m=55
